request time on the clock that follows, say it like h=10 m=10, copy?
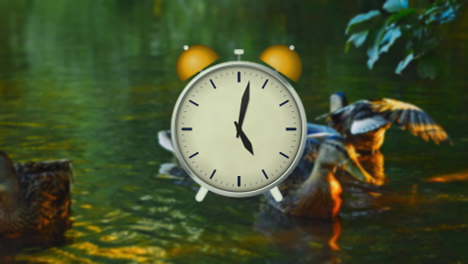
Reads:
h=5 m=2
